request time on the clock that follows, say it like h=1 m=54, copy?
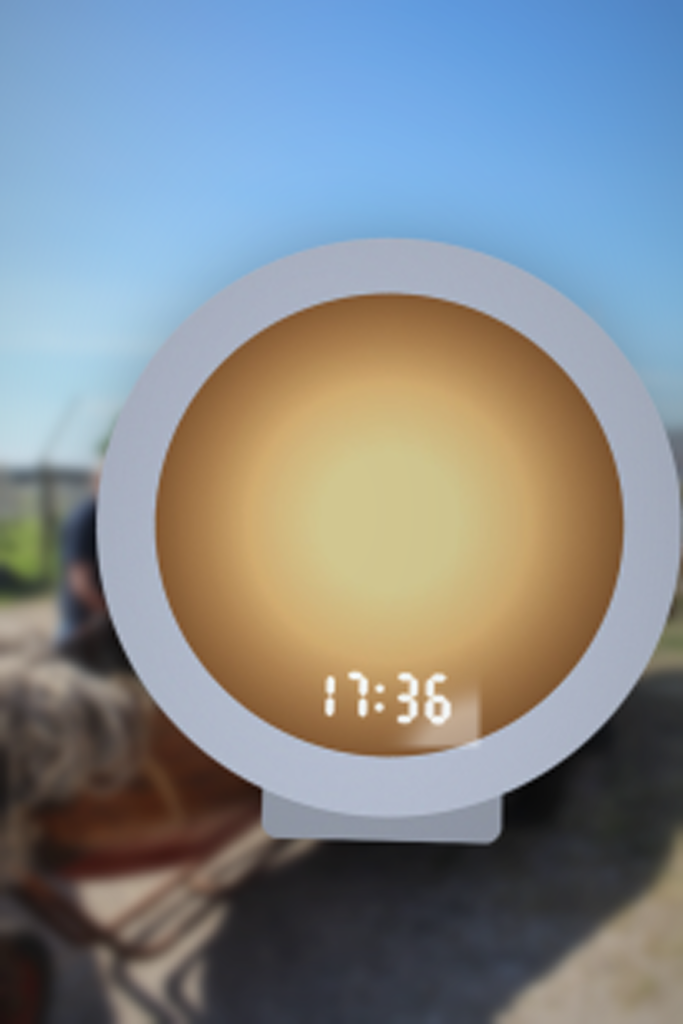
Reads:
h=17 m=36
